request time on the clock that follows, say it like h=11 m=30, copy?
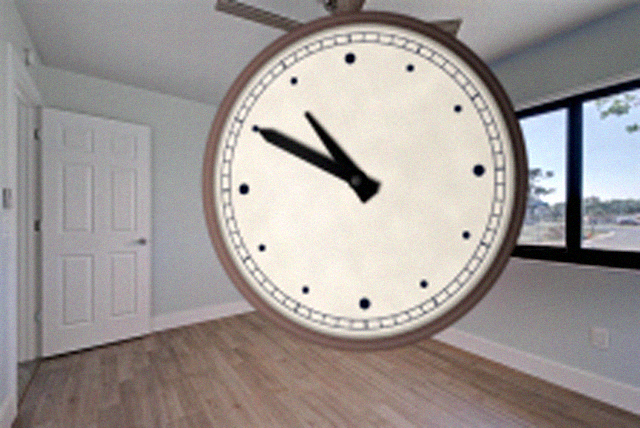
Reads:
h=10 m=50
